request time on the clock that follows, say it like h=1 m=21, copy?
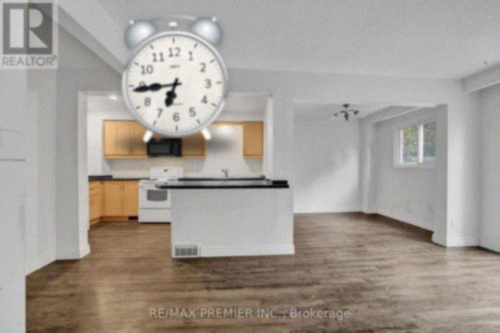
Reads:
h=6 m=44
